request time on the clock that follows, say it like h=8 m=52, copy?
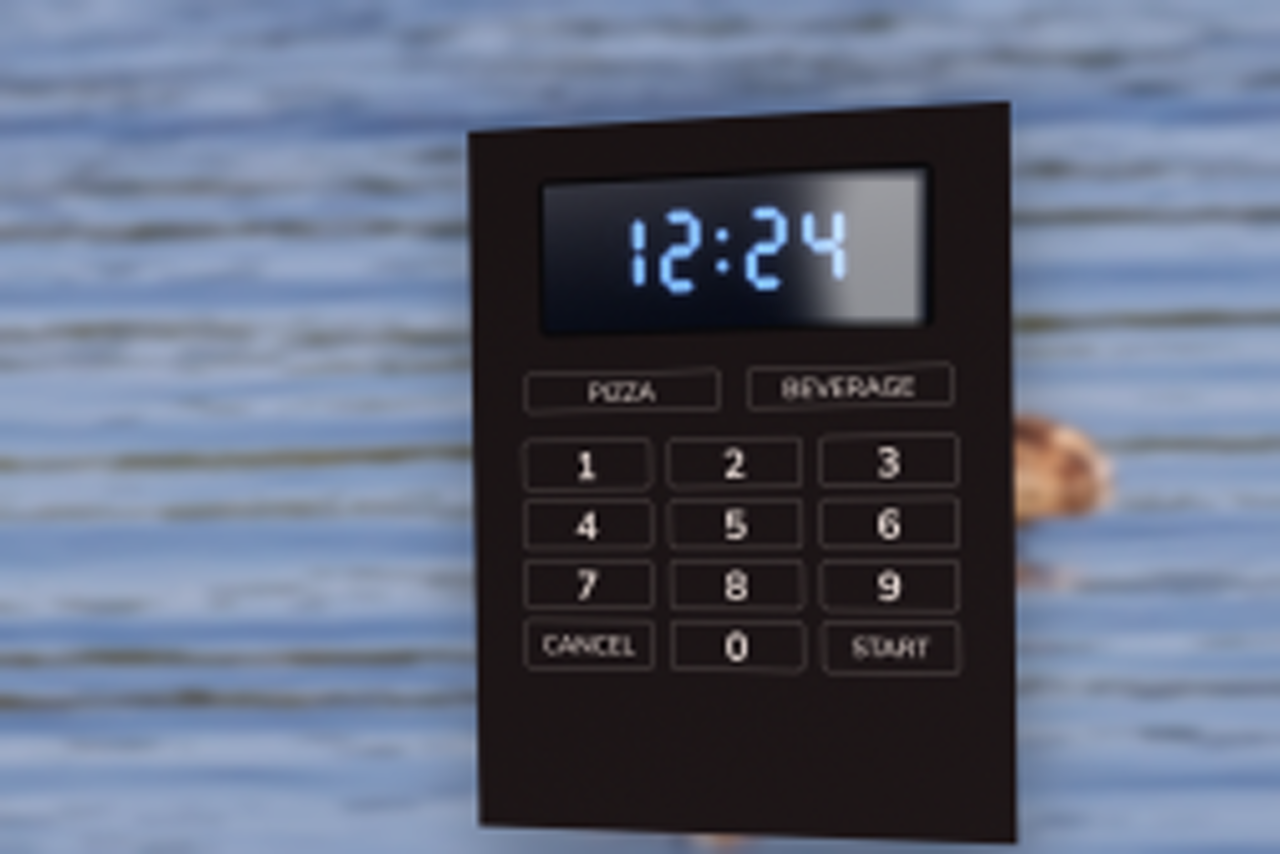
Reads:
h=12 m=24
